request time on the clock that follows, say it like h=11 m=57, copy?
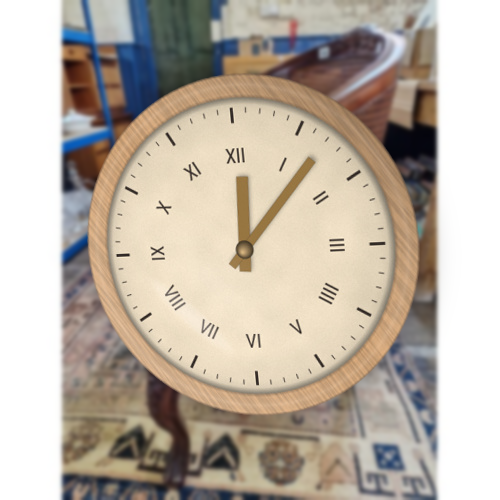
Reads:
h=12 m=7
